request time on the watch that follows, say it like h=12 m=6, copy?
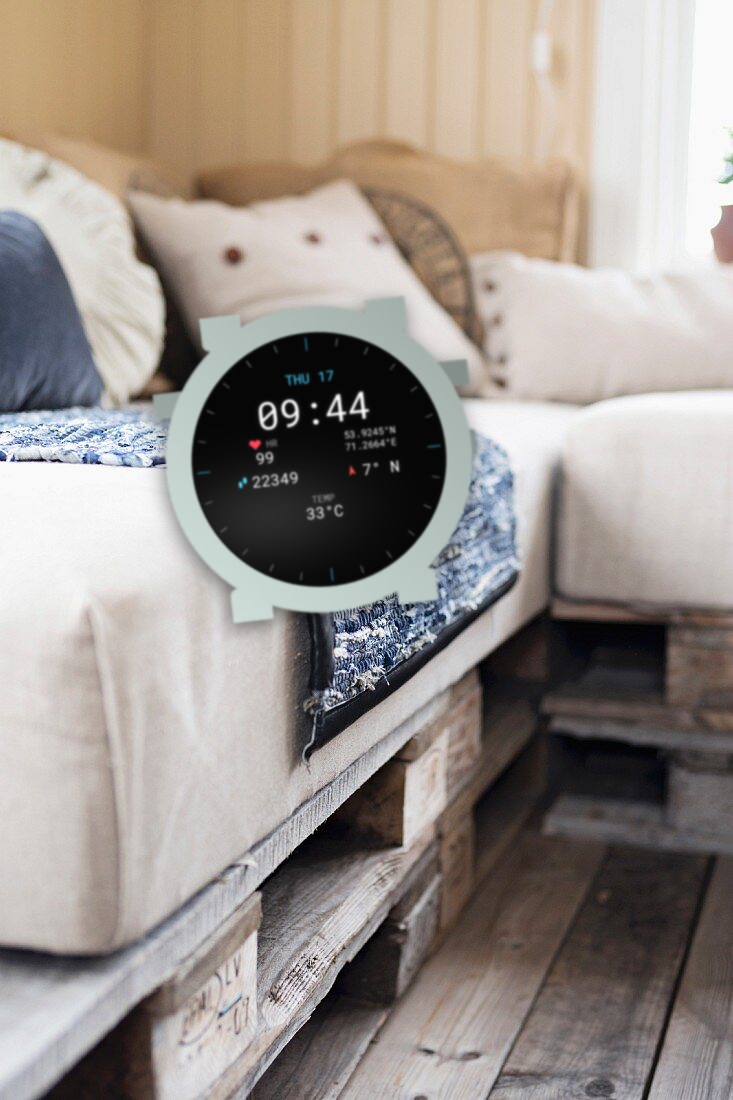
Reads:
h=9 m=44
